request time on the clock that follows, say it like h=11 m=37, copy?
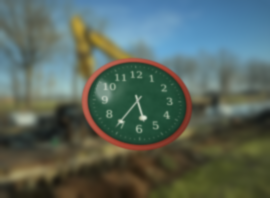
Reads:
h=5 m=36
